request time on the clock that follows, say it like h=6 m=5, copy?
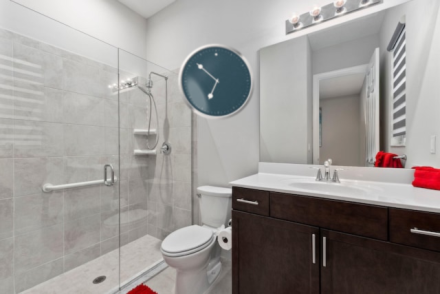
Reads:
h=6 m=52
